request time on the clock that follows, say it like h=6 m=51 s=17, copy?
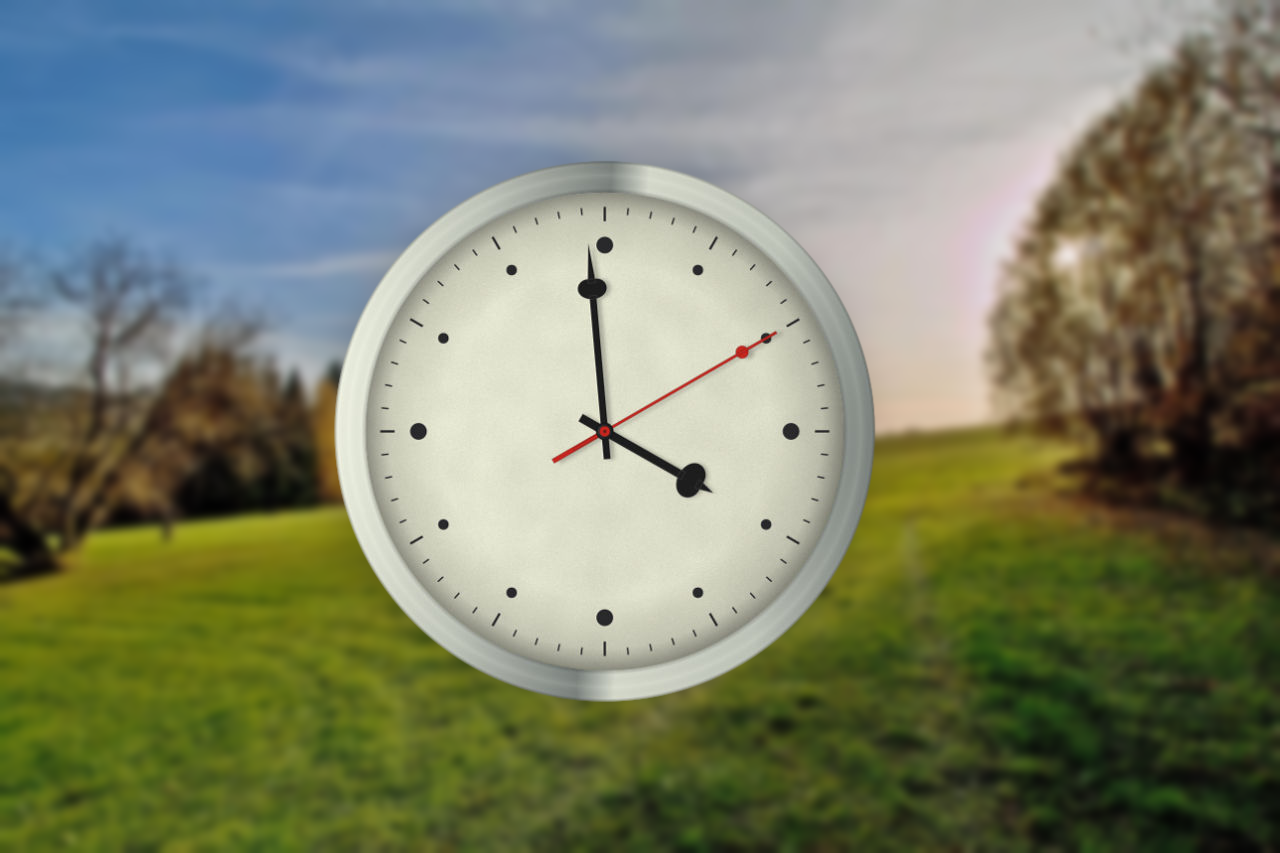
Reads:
h=3 m=59 s=10
